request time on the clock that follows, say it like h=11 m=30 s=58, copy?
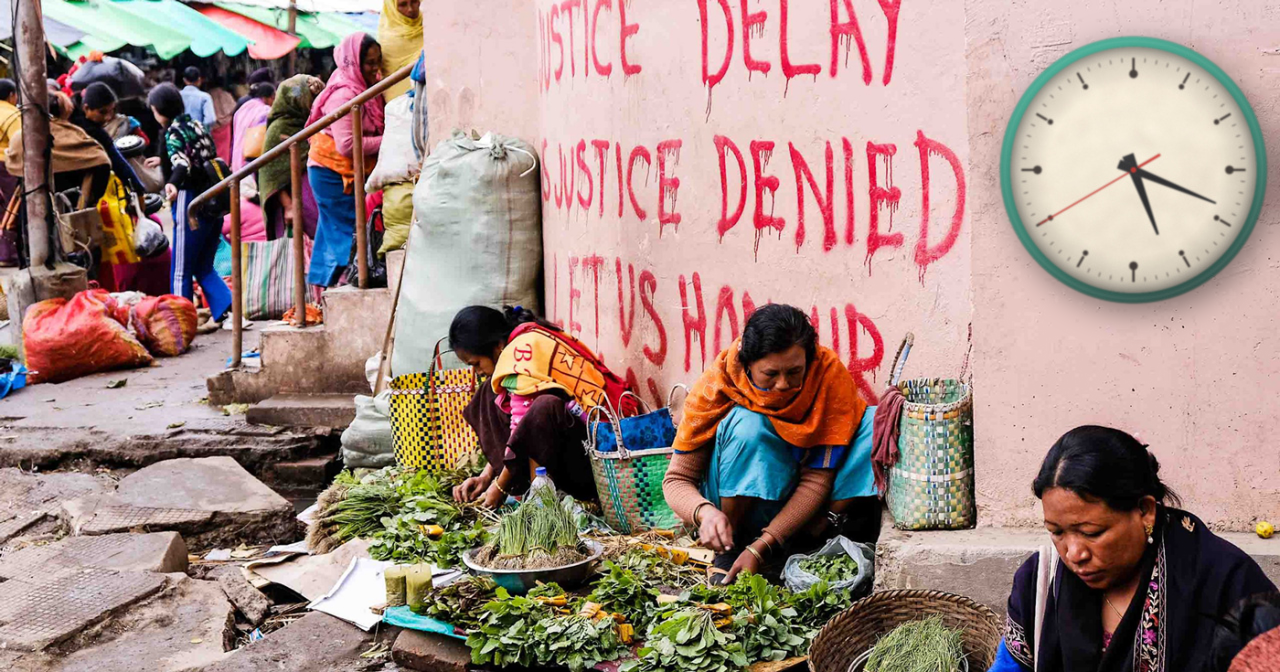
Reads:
h=5 m=18 s=40
